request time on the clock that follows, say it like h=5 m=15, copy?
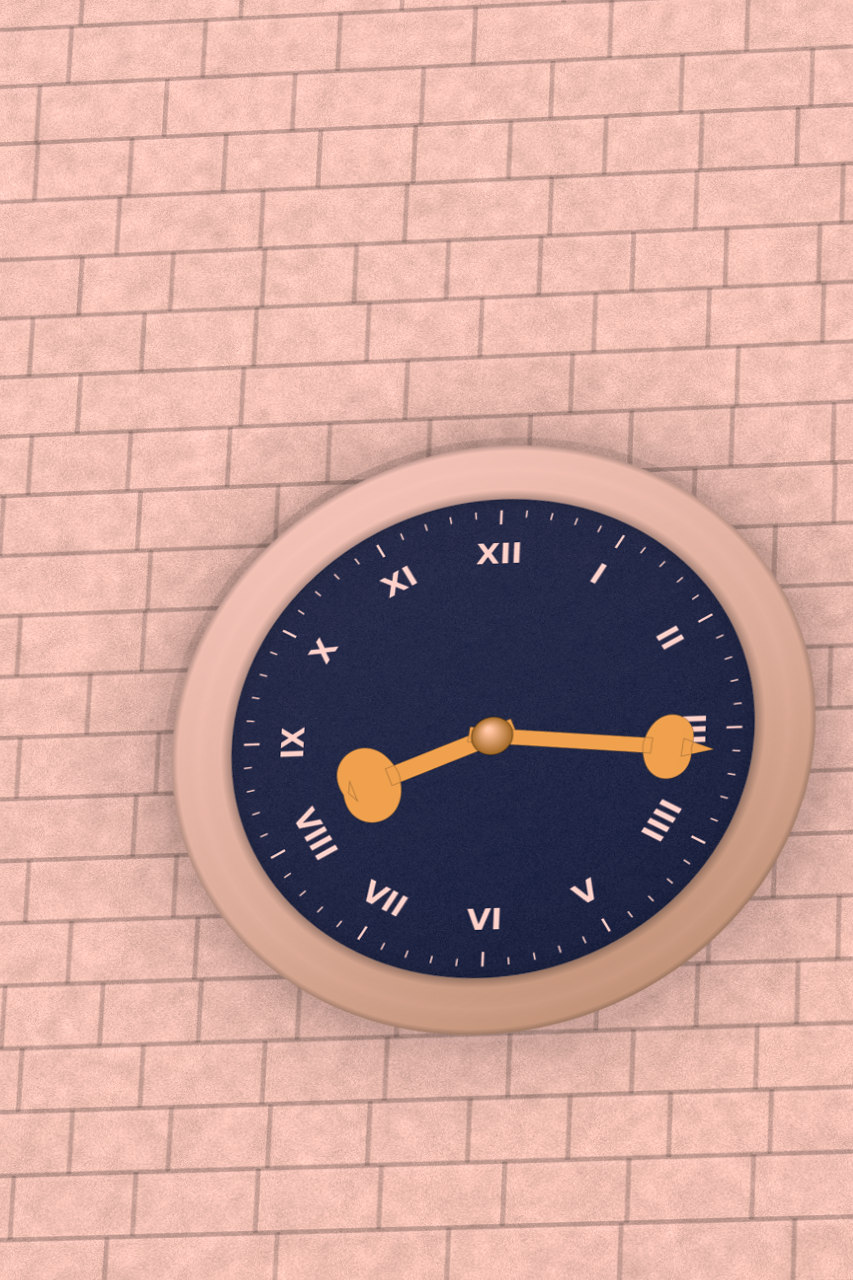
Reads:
h=8 m=16
